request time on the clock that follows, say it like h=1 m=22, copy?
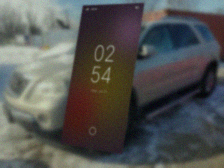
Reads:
h=2 m=54
